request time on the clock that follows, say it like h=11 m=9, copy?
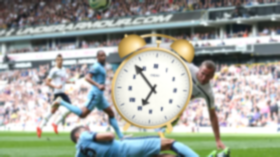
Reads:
h=6 m=53
